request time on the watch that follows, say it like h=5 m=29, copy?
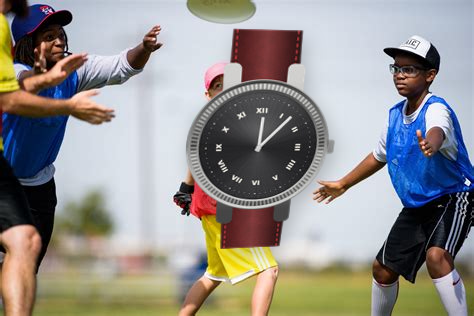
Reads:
h=12 m=7
